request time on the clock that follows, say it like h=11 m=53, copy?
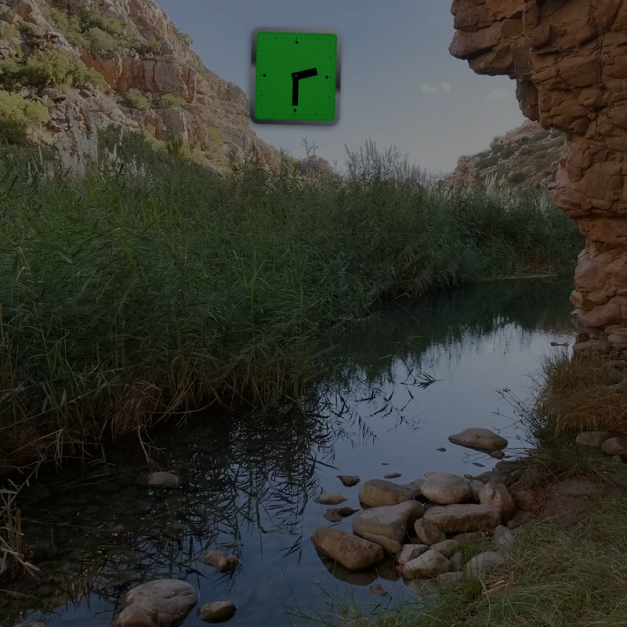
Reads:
h=2 m=30
